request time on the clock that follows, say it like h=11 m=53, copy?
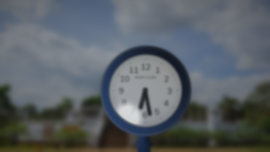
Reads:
h=6 m=28
